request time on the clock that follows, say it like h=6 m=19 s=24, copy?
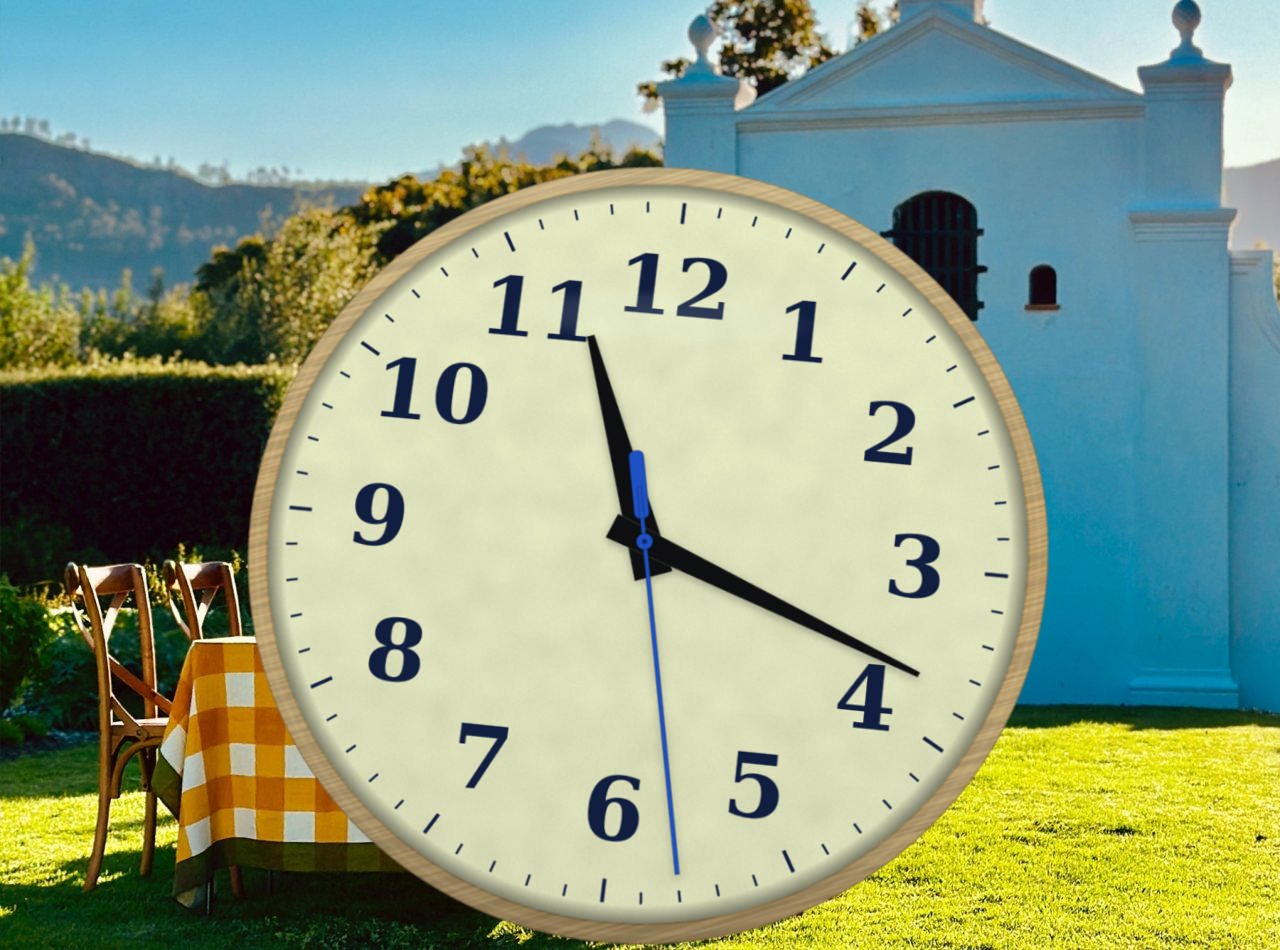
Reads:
h=11 m=18 s=28
